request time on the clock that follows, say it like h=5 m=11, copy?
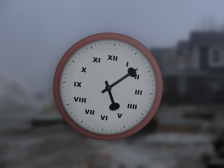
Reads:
h=5 m=8
